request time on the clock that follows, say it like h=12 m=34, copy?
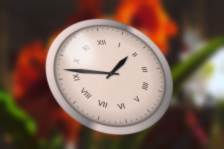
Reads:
h=1 m=47
